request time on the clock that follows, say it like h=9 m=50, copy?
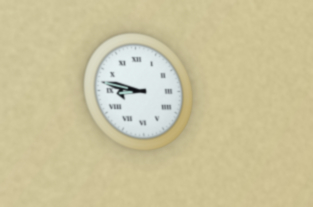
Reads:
h=8 m=47
